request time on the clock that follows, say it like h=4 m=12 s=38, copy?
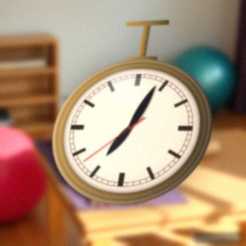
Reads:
h=7 m=3 s=38
